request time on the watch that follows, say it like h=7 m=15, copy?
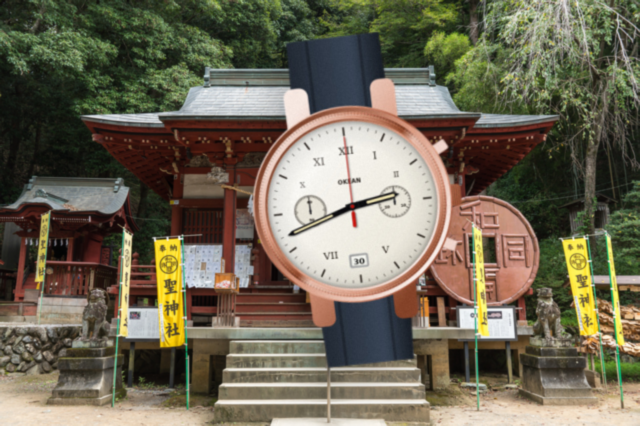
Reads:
h=2 m=42
